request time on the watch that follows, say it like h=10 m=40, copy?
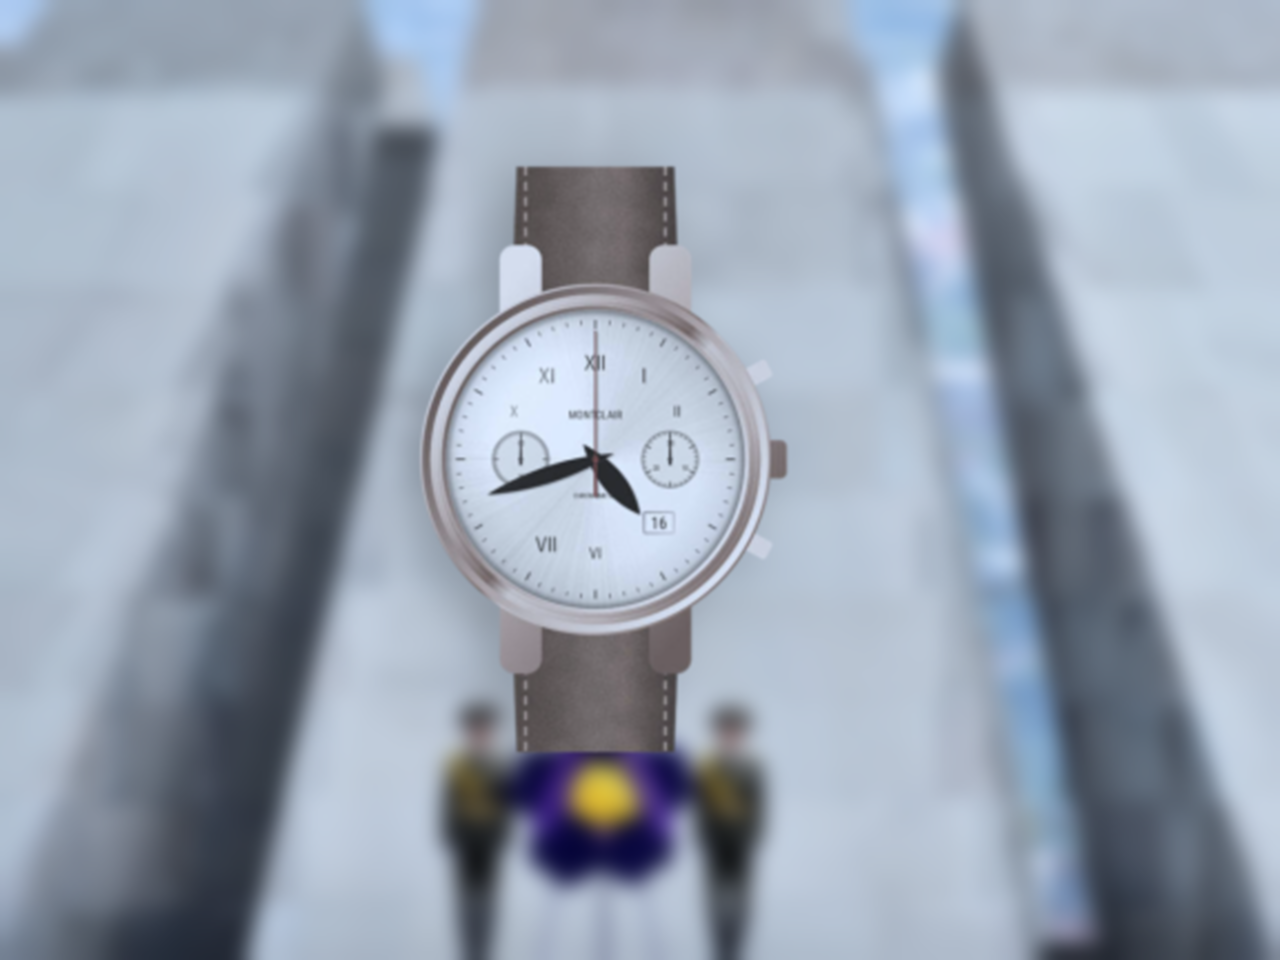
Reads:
h=4 m=42
